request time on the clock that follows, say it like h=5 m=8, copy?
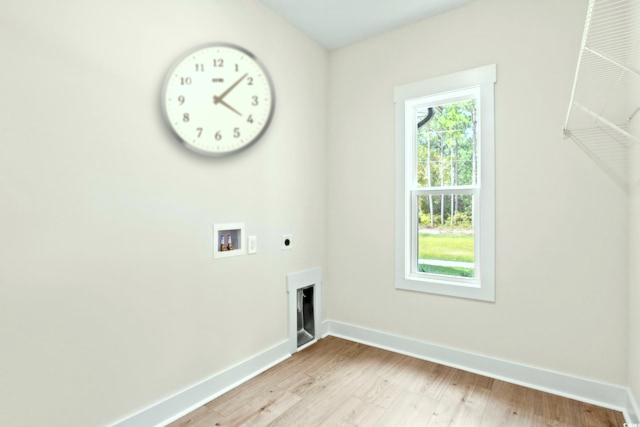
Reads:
h=4 m=8
